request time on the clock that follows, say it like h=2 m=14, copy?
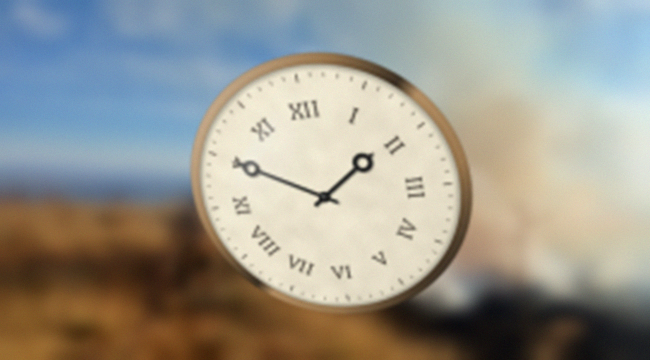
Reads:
h=1 m=50
